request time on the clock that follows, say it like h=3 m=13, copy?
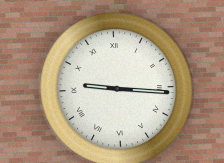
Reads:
h=9 m=16
